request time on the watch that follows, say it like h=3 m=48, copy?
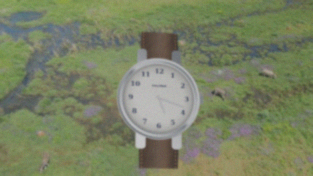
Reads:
h=5 m=18
